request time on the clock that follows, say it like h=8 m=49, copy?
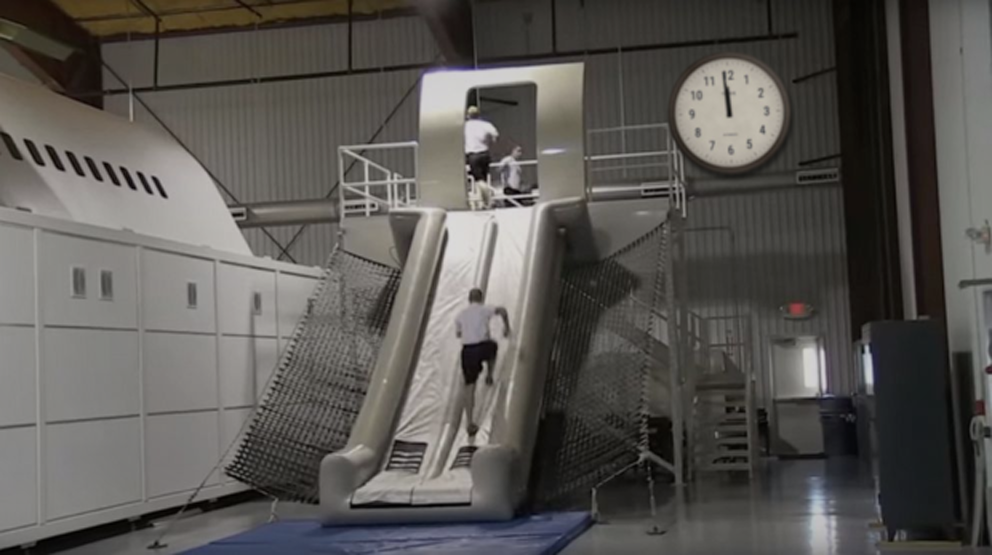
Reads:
h=11 m=59
